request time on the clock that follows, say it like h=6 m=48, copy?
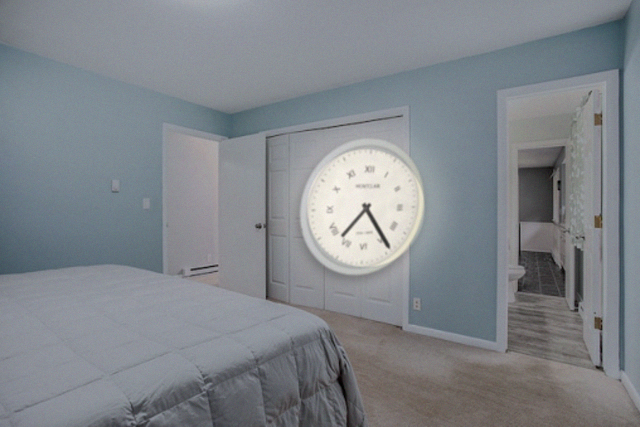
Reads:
h=7 m=24
